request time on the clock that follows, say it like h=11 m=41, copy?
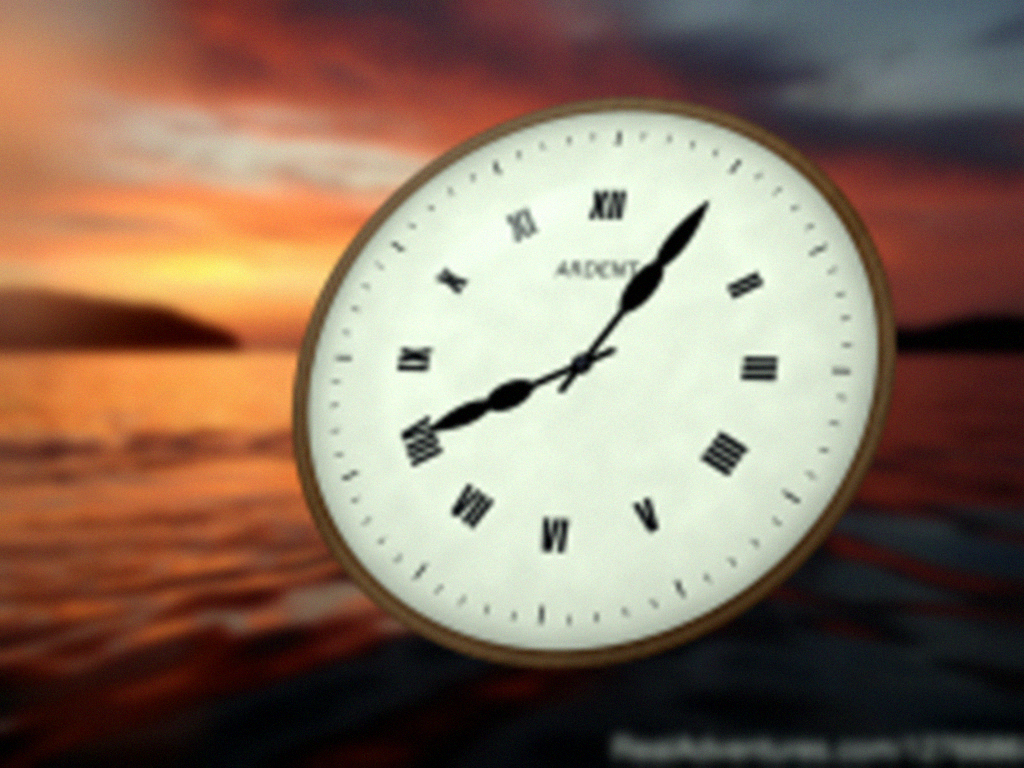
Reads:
h=8 m=5
